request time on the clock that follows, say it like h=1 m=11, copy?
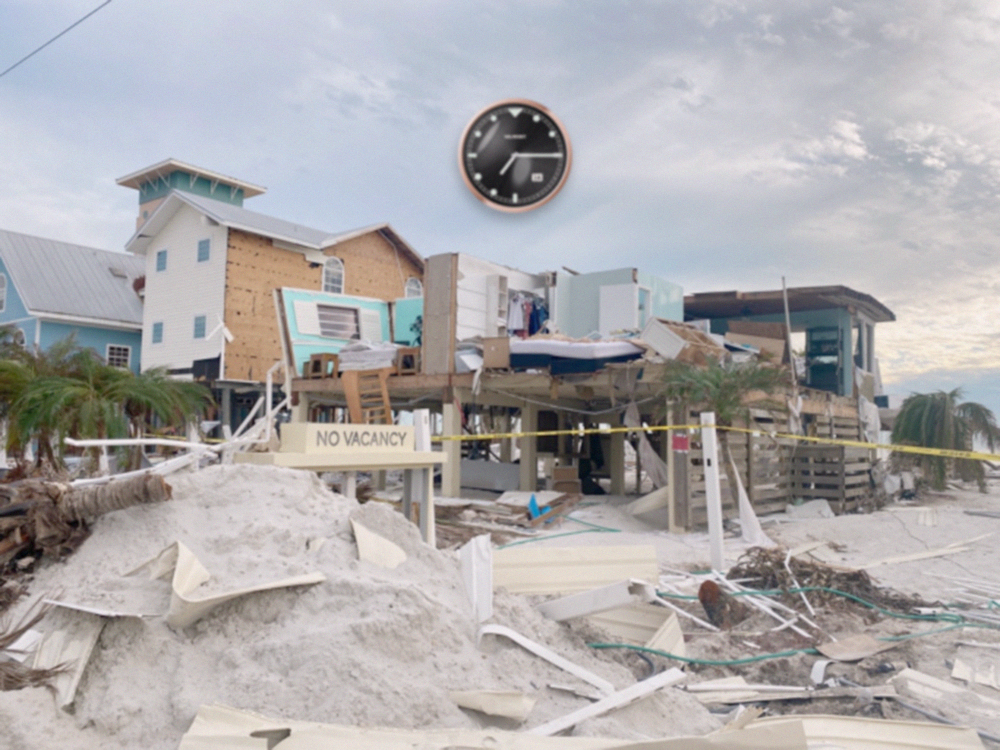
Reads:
h=7 m=15
